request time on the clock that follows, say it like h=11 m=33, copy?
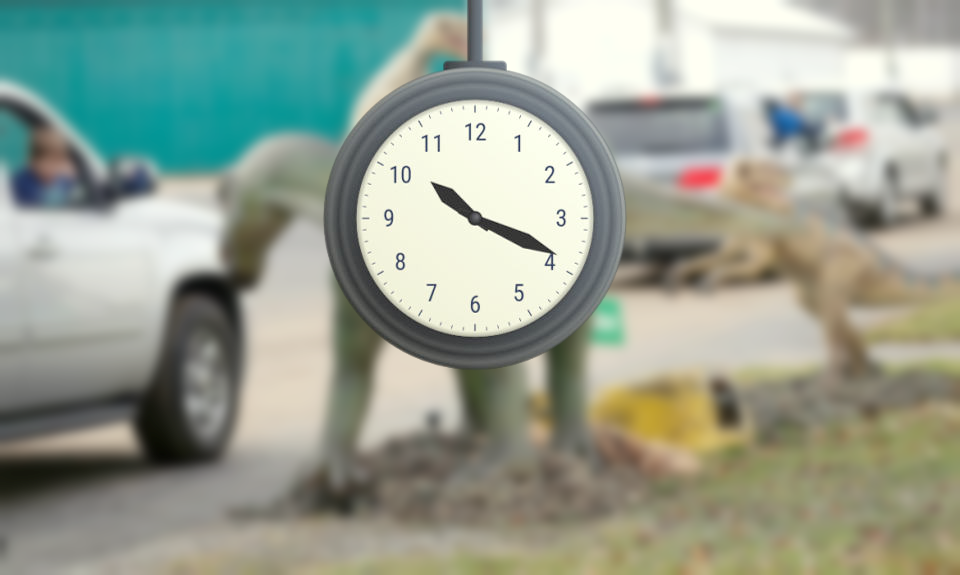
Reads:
h=10 m=19
